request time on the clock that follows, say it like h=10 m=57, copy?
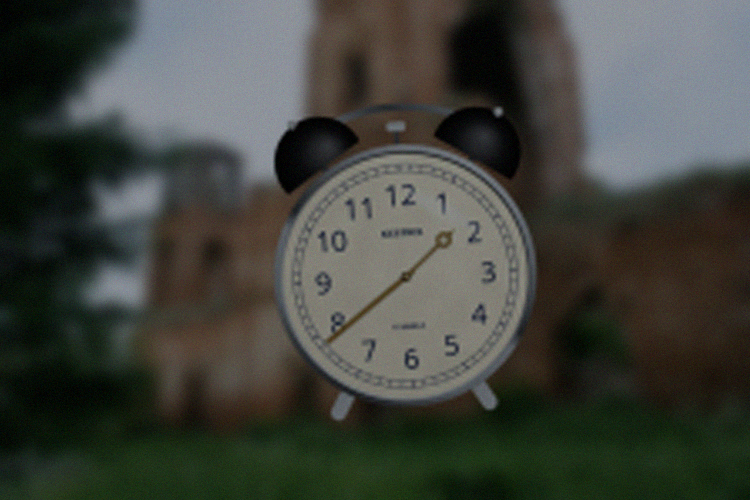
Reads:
h=1 m=39
